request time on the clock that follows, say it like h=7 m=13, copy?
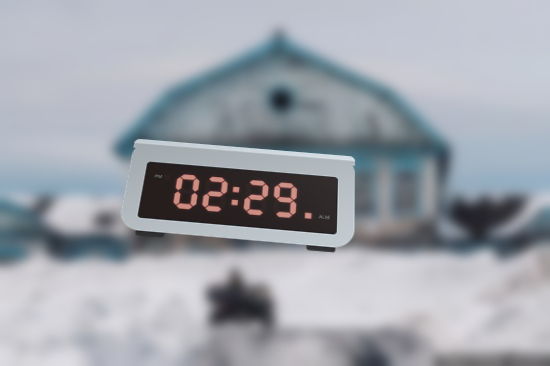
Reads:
h=2 m=29
